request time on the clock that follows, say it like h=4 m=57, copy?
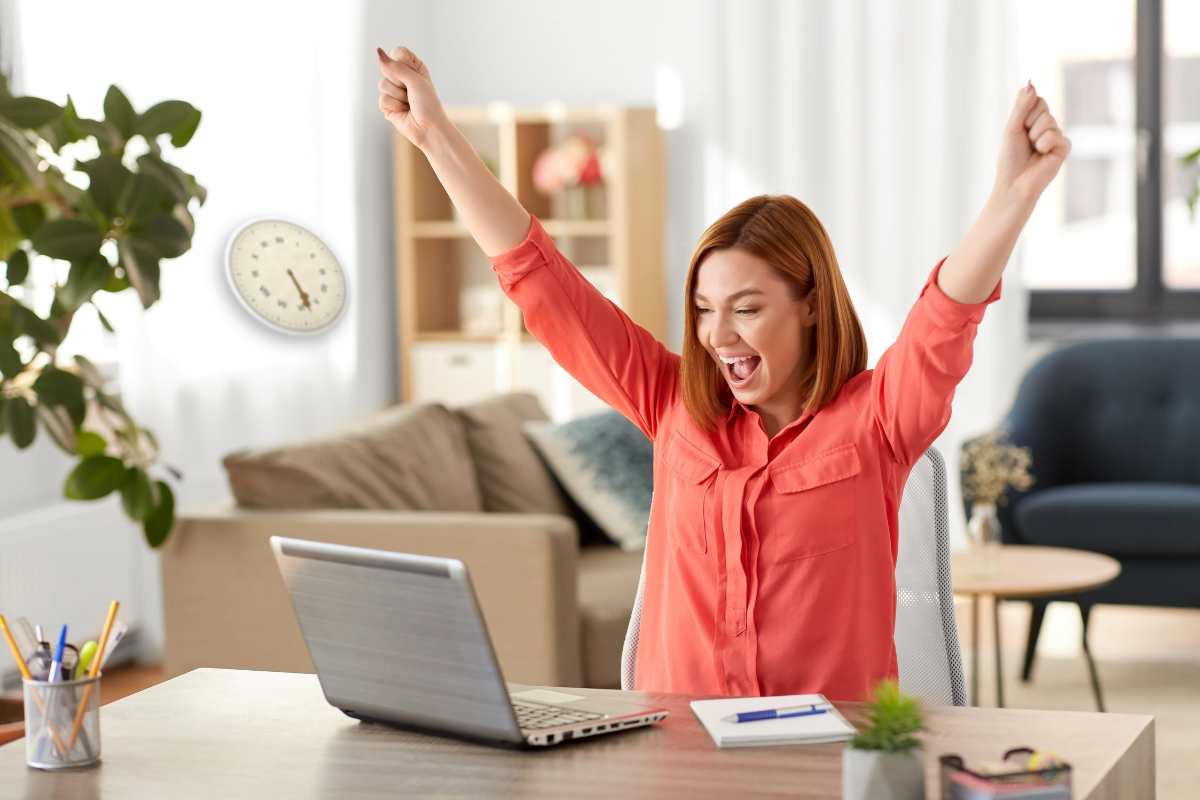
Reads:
h=5 m=28
